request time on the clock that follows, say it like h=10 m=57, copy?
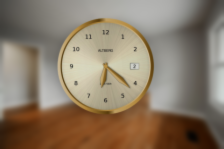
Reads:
h=6 m=22
